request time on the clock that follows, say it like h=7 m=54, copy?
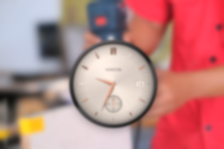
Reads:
h=9 m=34
